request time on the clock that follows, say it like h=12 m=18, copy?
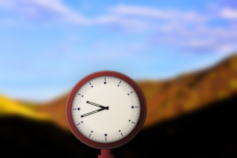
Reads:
h=9 m=42
